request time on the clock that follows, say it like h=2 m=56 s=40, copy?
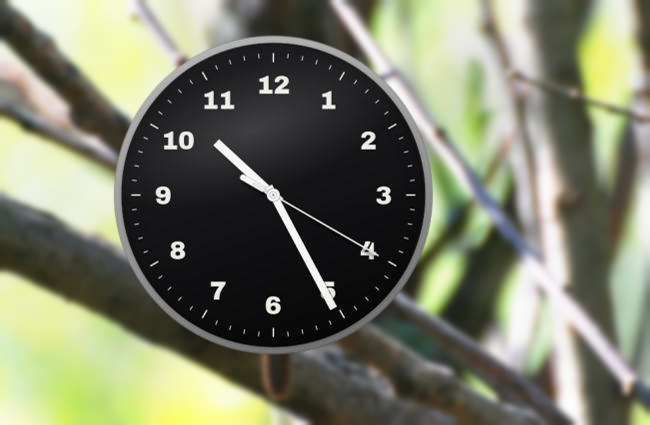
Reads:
h=10 m=25 s=20
